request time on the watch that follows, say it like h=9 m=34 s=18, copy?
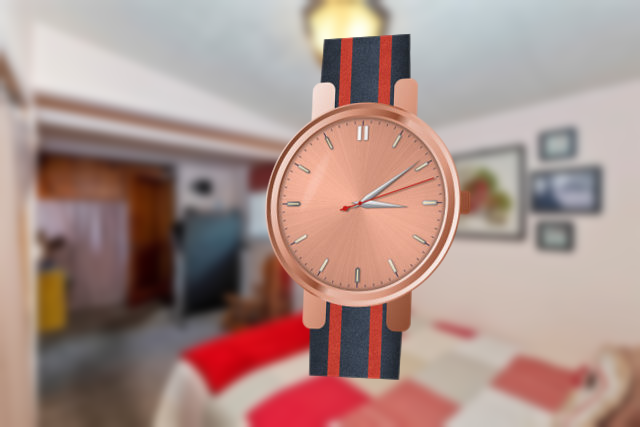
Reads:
h=3 m=9 s=12
